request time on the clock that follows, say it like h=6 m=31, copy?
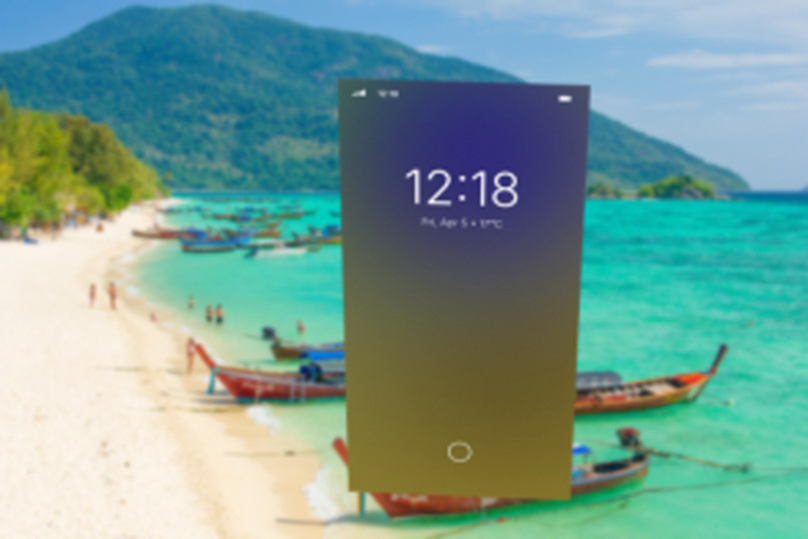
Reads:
h=12 m=18
